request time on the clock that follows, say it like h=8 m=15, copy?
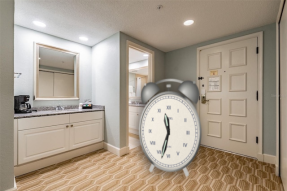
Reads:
h=11 m=33
